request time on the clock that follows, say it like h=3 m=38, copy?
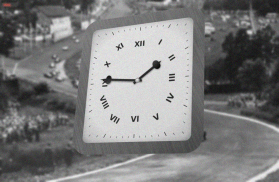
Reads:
h=1 m=46
